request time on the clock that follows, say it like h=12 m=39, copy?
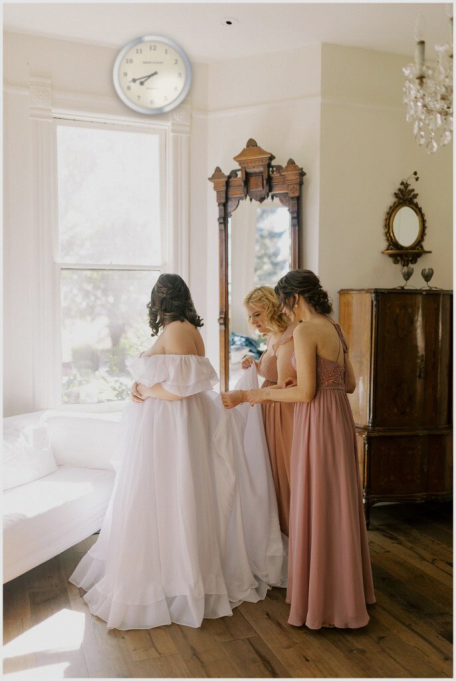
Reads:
h=7 m=42
